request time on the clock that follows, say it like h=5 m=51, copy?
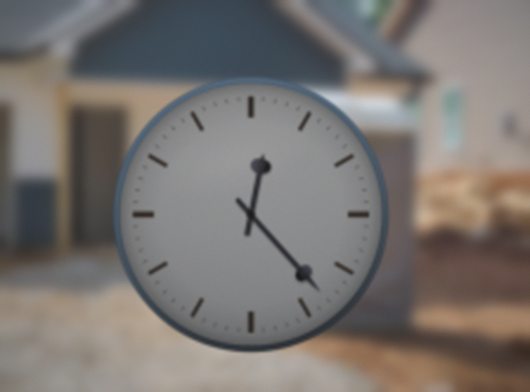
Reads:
h=12 m=23
